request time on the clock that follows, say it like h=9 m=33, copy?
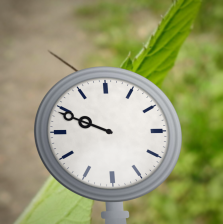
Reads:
h=9 m=49
